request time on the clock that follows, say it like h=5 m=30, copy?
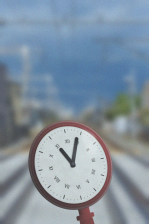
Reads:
h=11 m=4
